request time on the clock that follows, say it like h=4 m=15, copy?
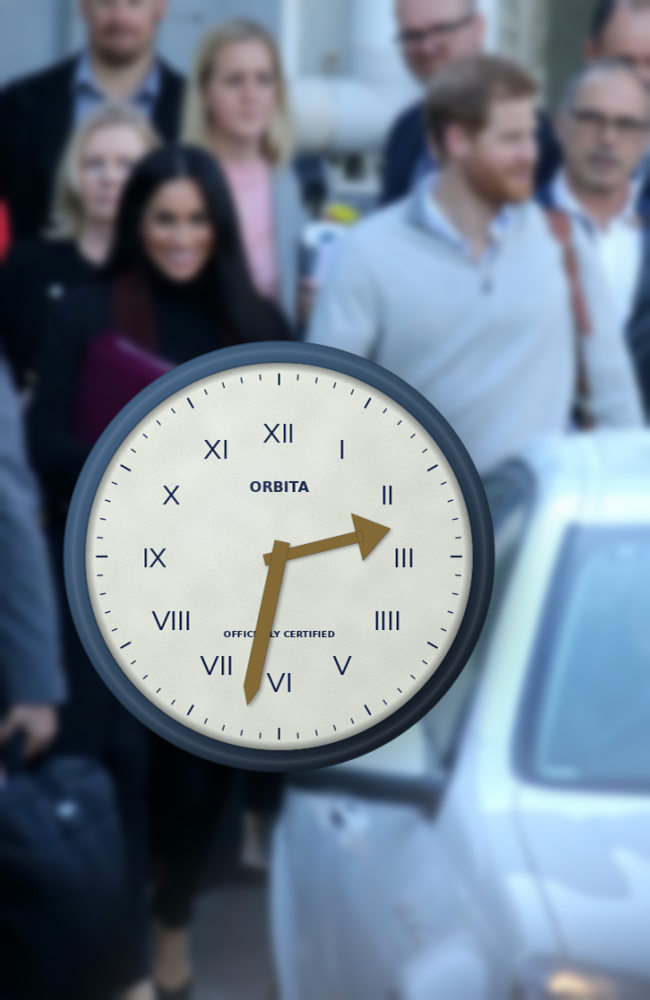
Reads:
h=2 m=32
